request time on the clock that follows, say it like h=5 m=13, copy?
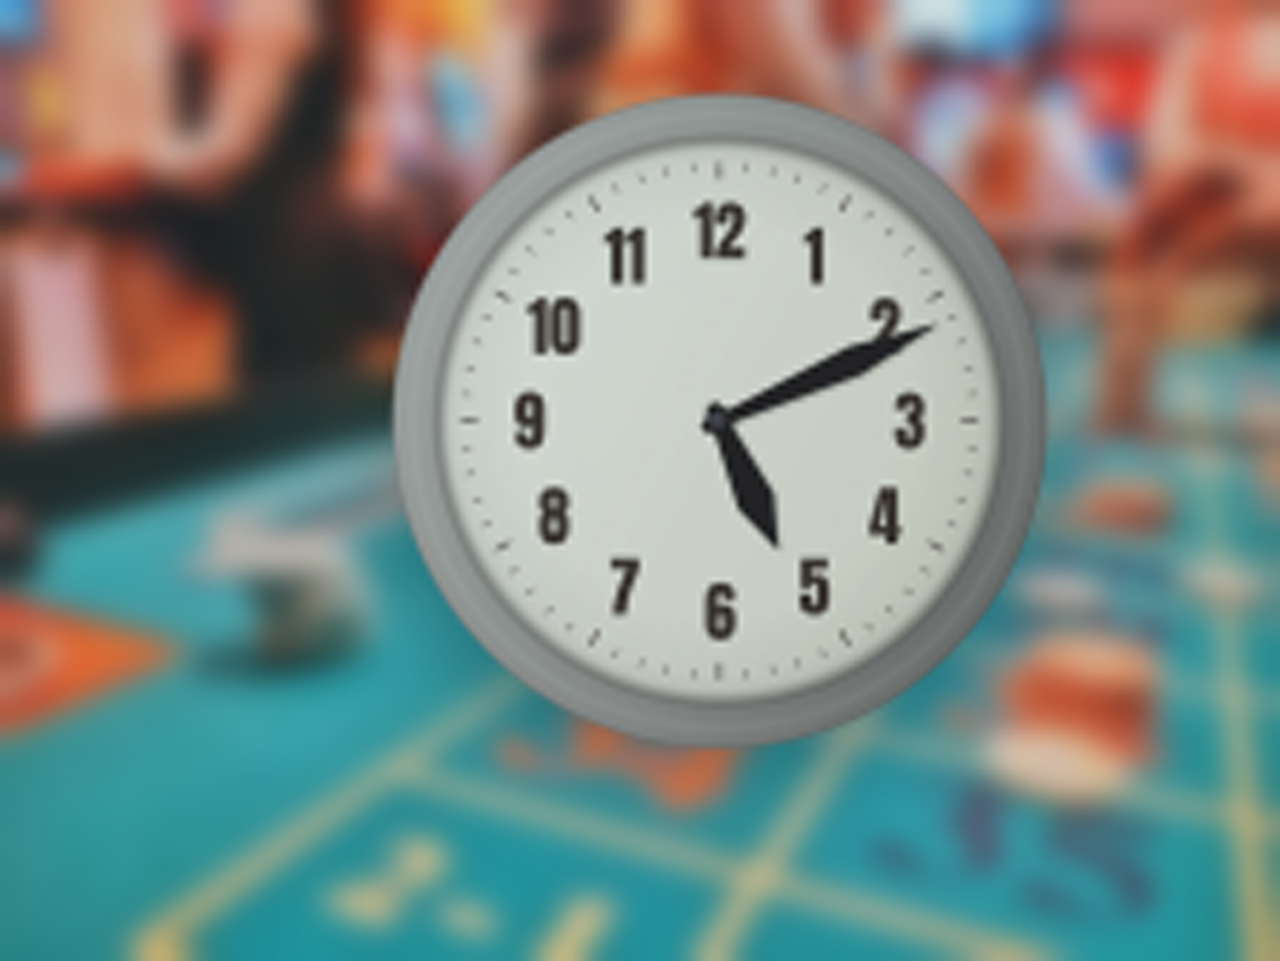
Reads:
h=5 m=11
